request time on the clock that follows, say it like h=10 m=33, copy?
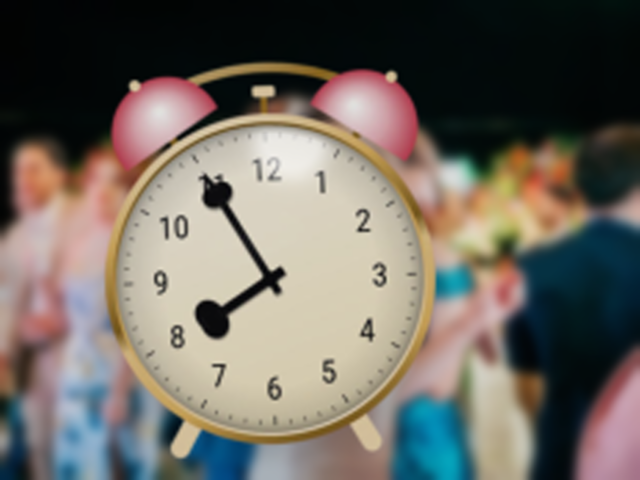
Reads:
h=7 m=55
